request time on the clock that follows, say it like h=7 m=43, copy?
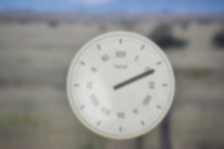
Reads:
h=2 m=11
